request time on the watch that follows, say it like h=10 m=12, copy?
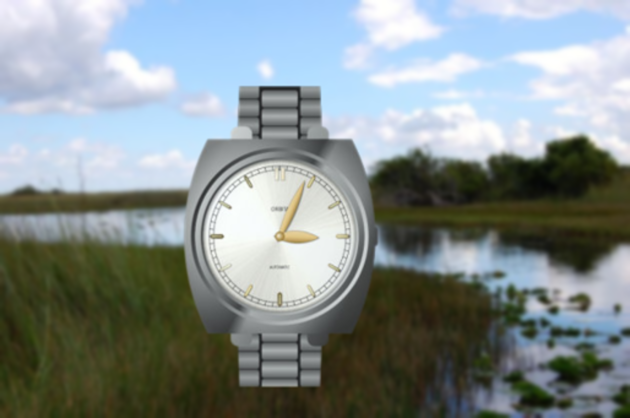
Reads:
h=3 m=4
